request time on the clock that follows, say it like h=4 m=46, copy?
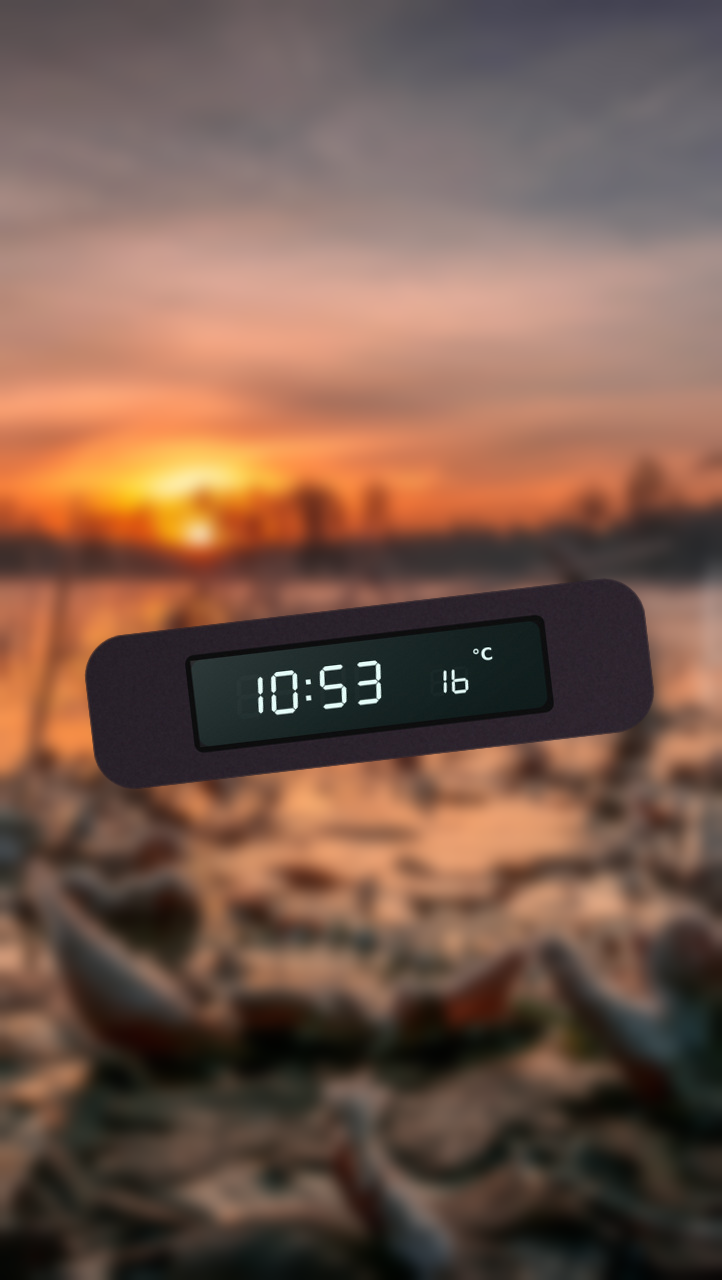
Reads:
h=10 m=53
